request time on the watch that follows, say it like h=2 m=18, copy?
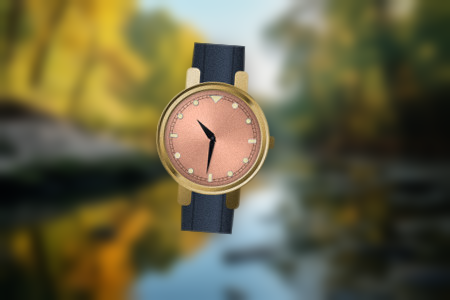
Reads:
h=10 m=31
